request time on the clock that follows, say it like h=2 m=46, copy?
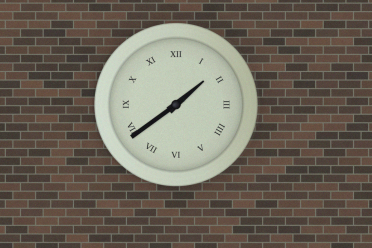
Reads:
h=1 m=39
